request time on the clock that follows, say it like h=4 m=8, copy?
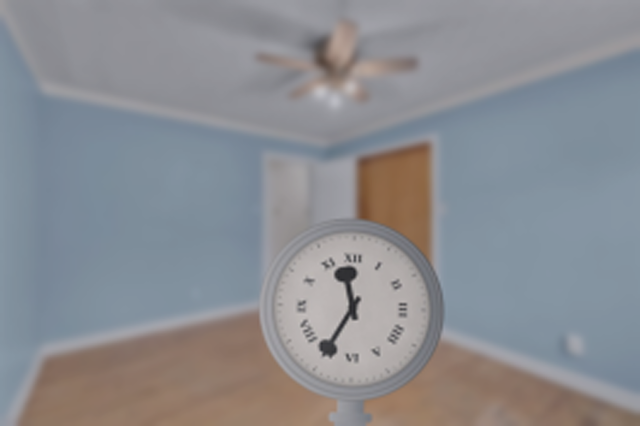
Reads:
h=11 m=35
